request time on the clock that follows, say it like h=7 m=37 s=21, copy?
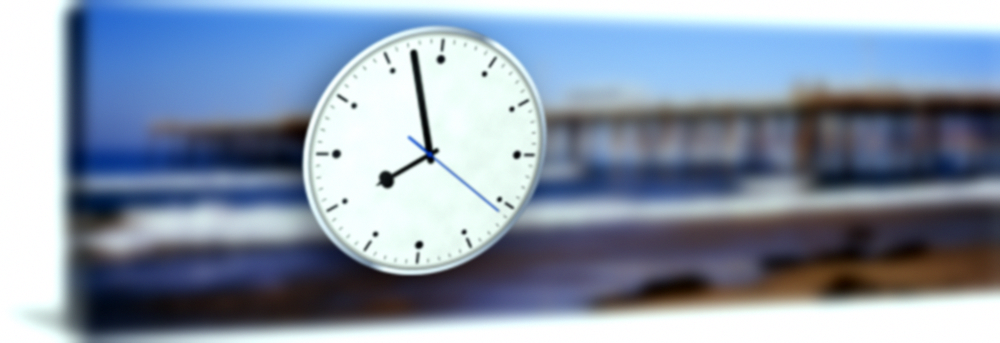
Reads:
h=7 m=57 s=21
